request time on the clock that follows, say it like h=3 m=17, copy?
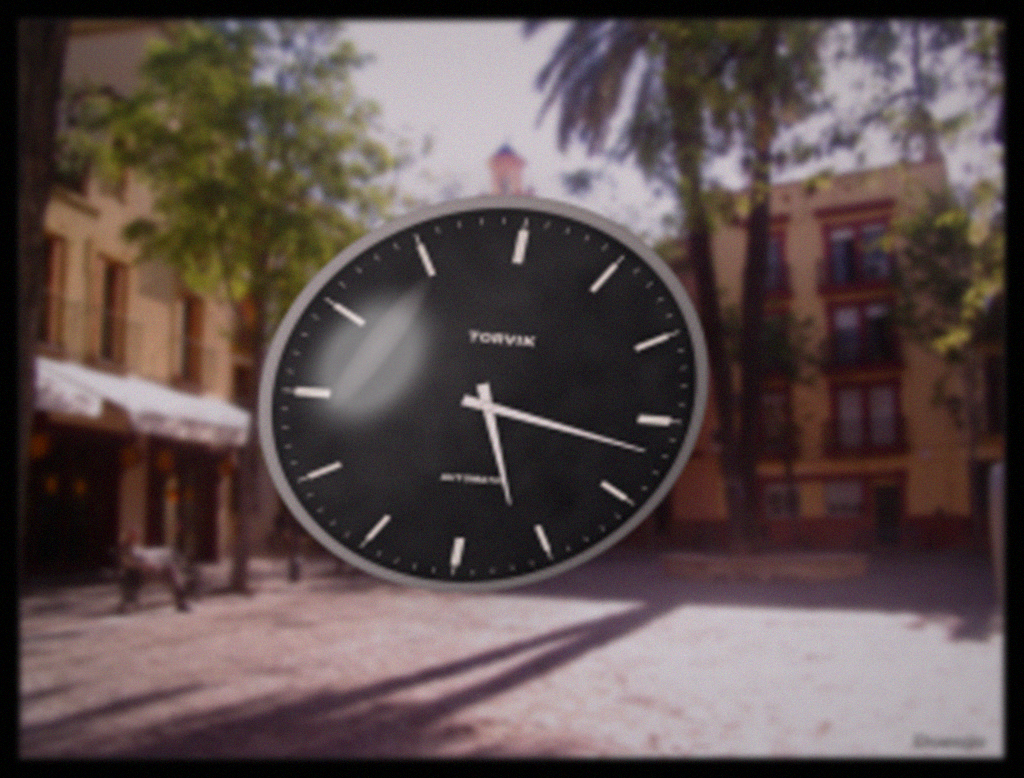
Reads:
h=5 m=17
